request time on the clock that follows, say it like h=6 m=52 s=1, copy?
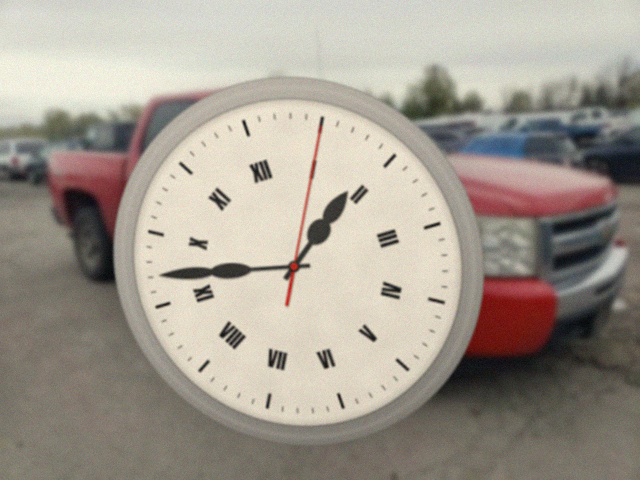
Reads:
h=1 m=47 s=5
